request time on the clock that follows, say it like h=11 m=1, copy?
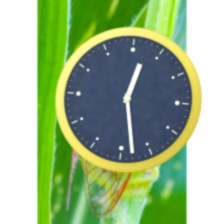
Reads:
h=12 m=28
